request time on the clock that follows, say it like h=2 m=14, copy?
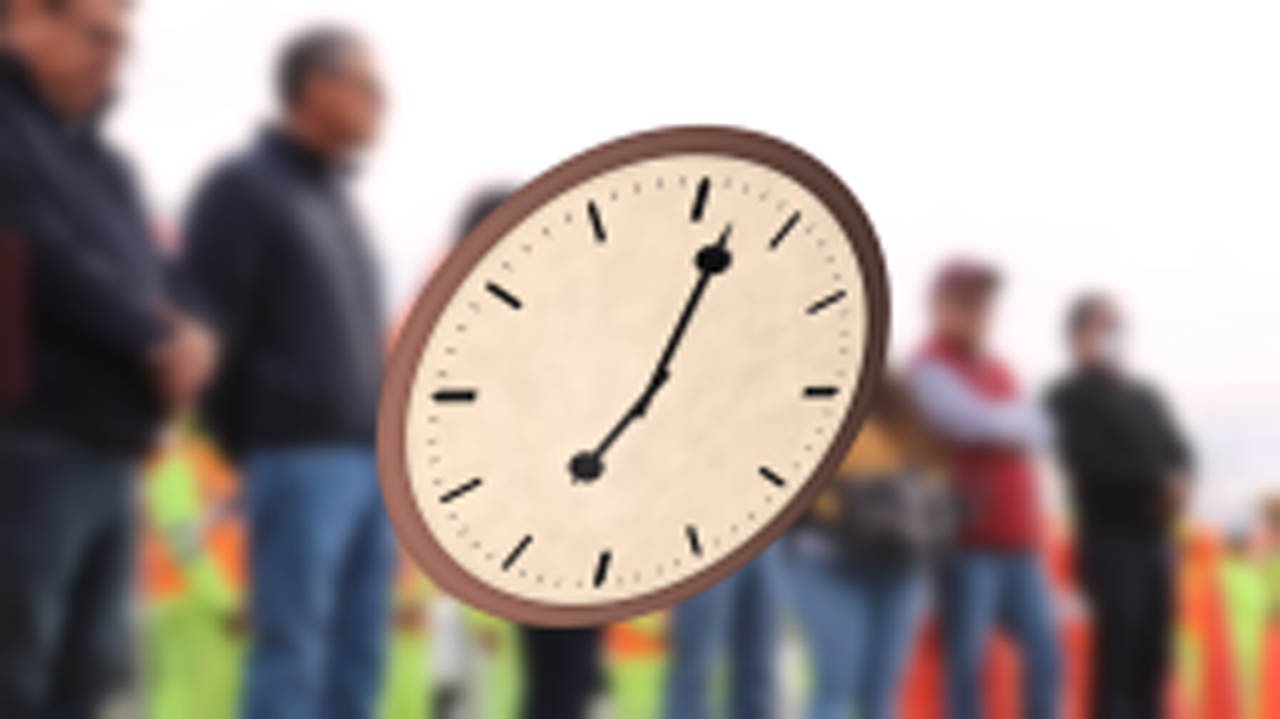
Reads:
h=7 m=2
